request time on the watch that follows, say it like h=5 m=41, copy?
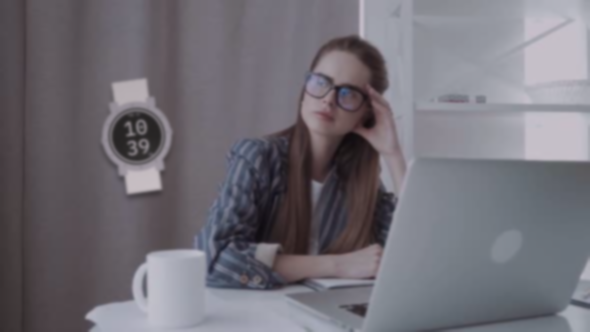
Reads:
h=10 m=39
